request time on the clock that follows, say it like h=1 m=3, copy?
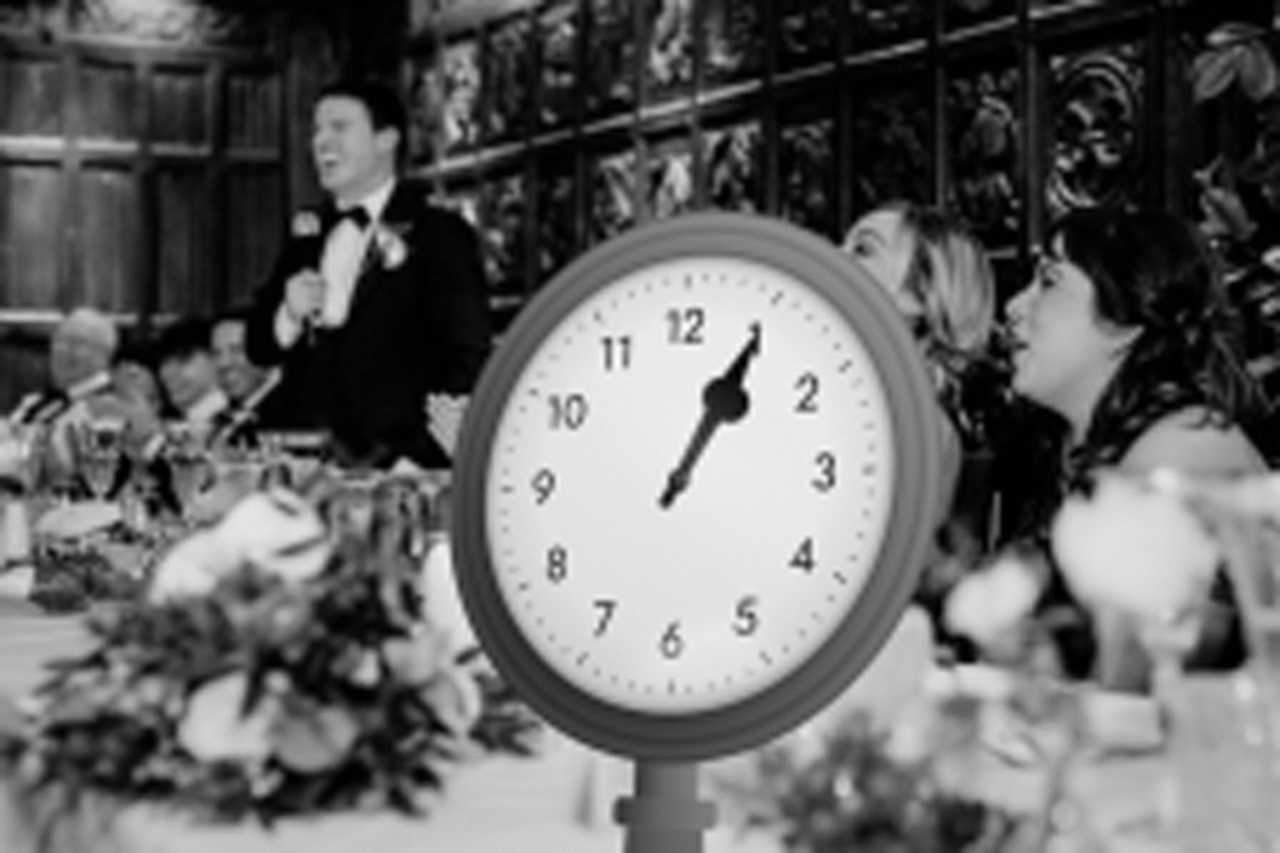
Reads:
h=1 m=5
